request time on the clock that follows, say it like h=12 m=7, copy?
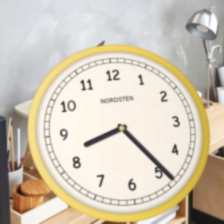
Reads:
h=8 m=24
